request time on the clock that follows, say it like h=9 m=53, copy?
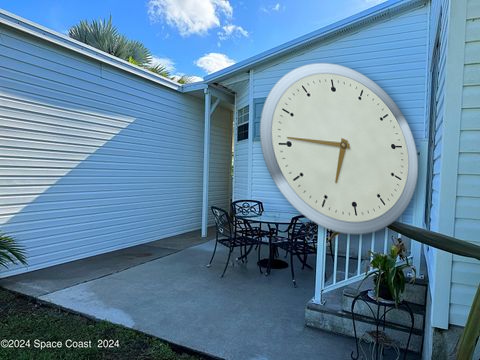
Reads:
h=6 m=46
